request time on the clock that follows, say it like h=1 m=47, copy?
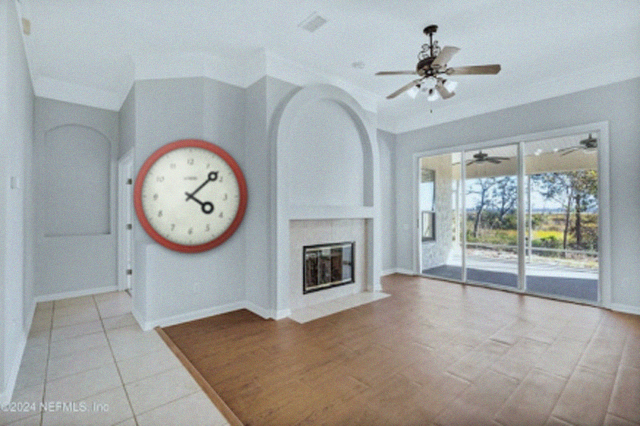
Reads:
h=4 m=8
